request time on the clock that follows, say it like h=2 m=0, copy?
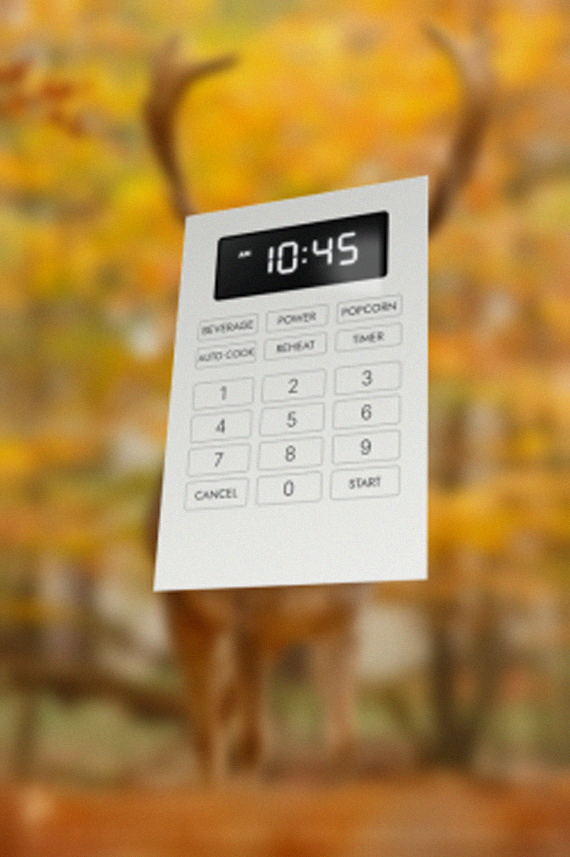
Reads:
h=10 m=45
